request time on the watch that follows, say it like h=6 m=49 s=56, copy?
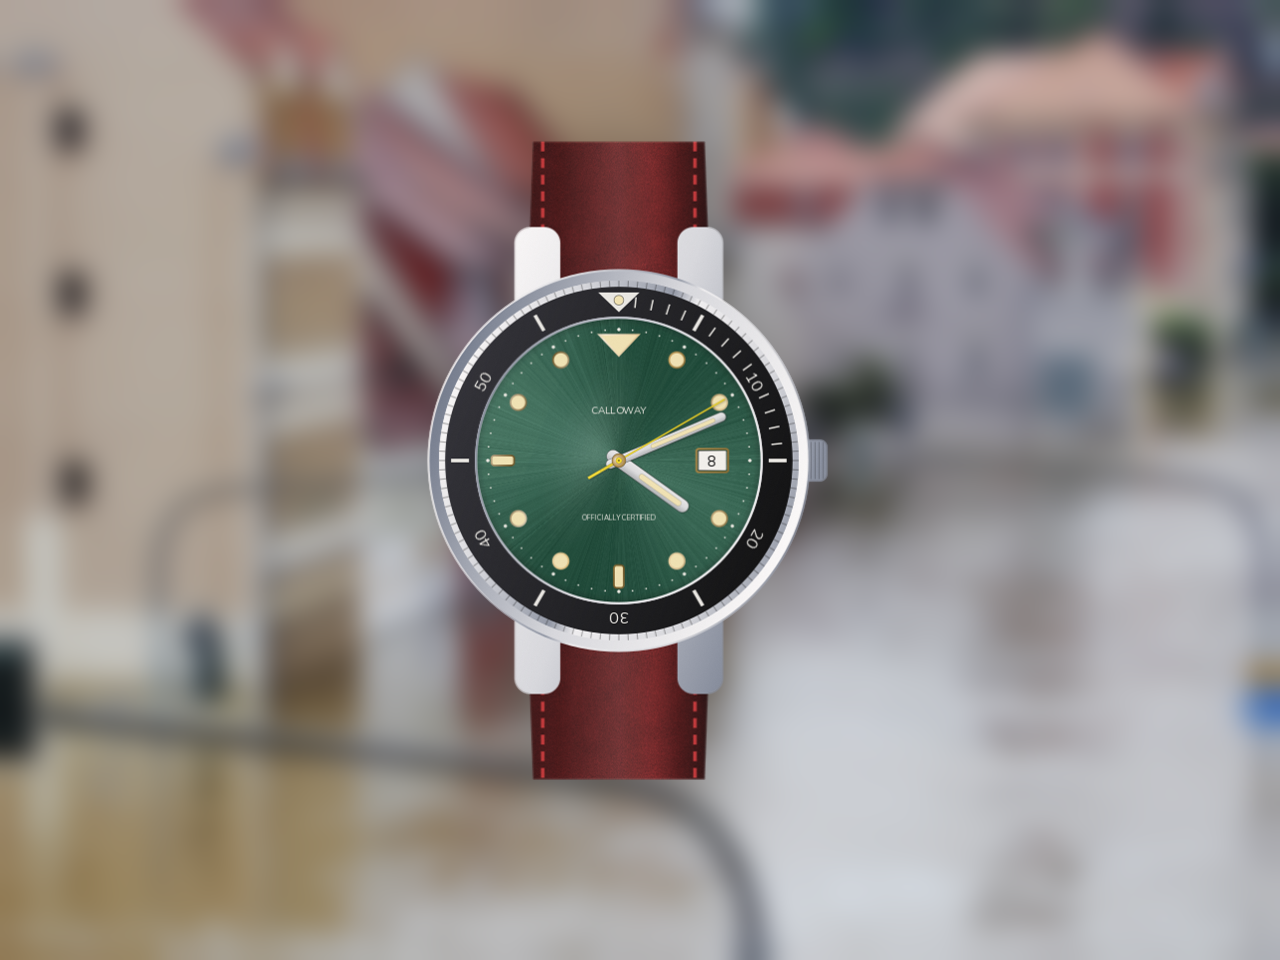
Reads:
h=4 m=11 s=10
